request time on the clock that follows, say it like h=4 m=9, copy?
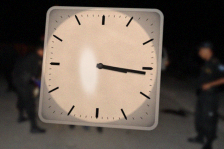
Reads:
h=3 m=16
